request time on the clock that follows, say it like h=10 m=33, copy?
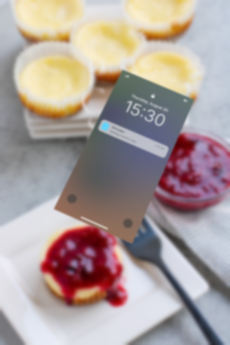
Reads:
h=15 m=30
